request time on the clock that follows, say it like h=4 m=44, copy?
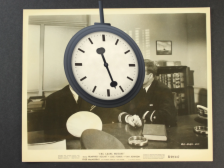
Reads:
h=11 m=27
